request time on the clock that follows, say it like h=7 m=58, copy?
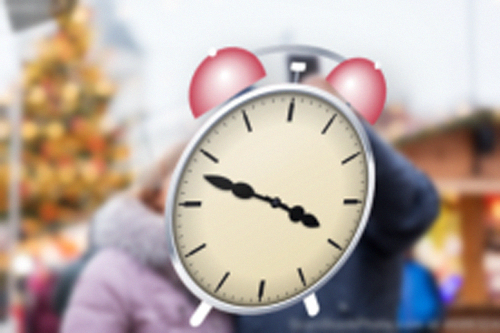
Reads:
h=3 m=48
